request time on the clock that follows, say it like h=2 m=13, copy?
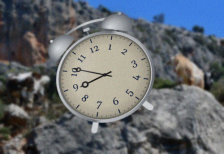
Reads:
h=8 m=51
